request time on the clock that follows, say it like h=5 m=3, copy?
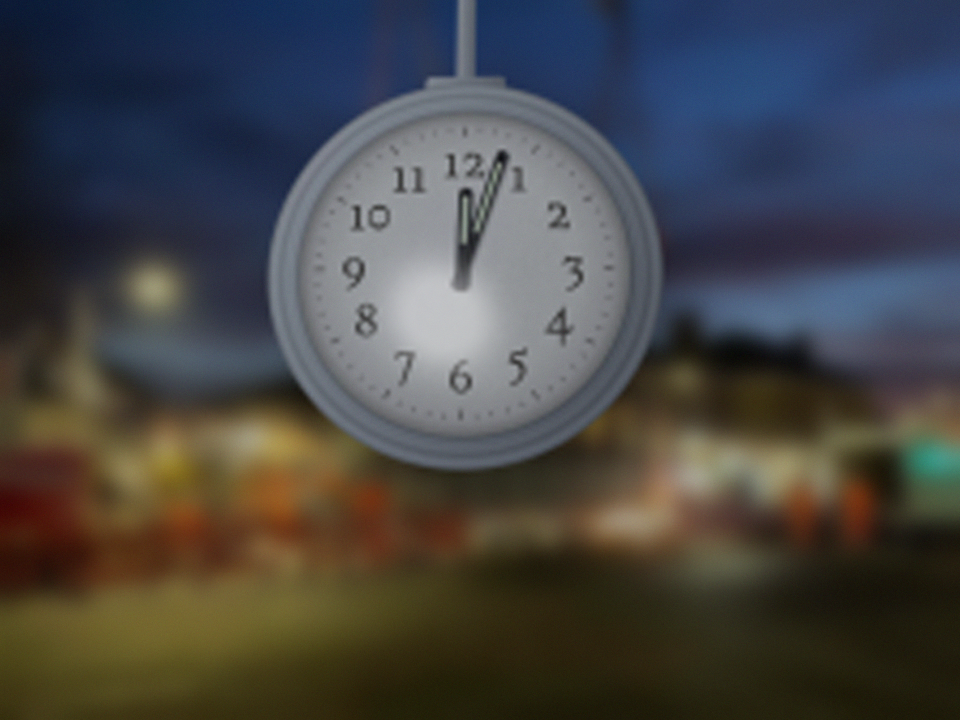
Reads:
h=12 m=3
